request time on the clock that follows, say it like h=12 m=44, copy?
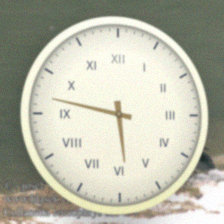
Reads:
h=5 m=47
